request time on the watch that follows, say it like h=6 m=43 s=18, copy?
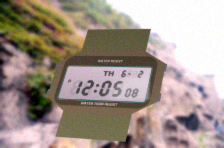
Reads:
h=12 m=5 s=8
